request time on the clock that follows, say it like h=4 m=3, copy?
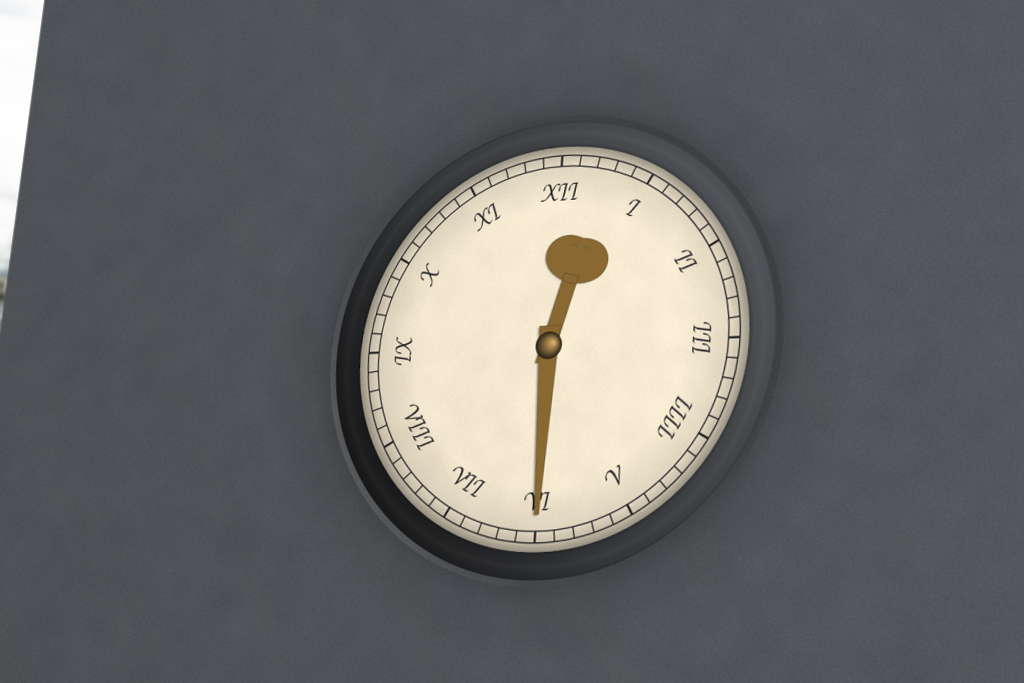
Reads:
h=12 m=30
